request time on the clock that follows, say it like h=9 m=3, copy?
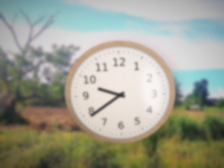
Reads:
h=9 m=39
